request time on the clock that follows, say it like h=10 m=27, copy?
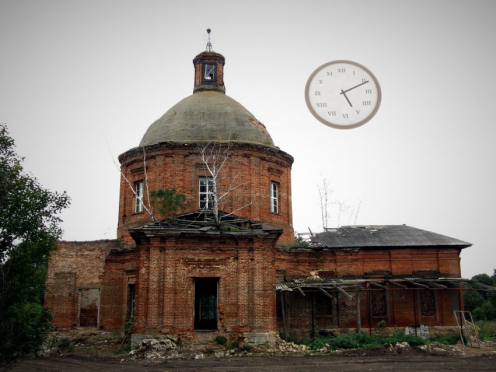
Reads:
h=5 m=11
